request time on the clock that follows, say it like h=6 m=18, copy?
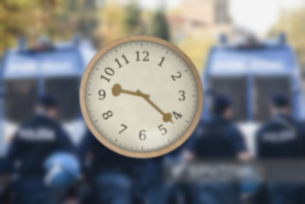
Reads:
h=9 m=22
